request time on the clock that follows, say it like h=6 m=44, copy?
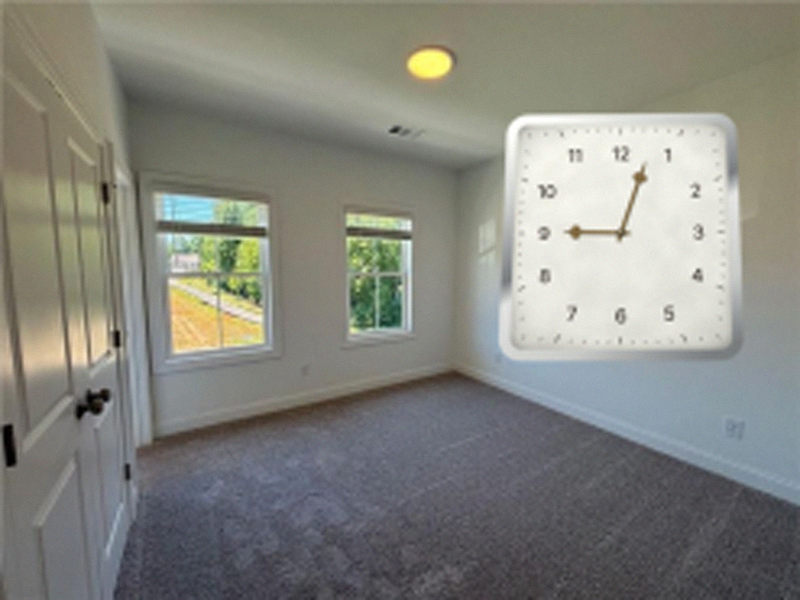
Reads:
h=9 m=3
